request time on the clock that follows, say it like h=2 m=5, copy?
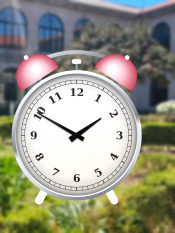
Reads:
h=1 m=50
